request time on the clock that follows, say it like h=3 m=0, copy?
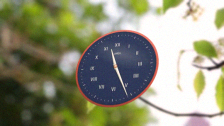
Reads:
h=11 m=26
